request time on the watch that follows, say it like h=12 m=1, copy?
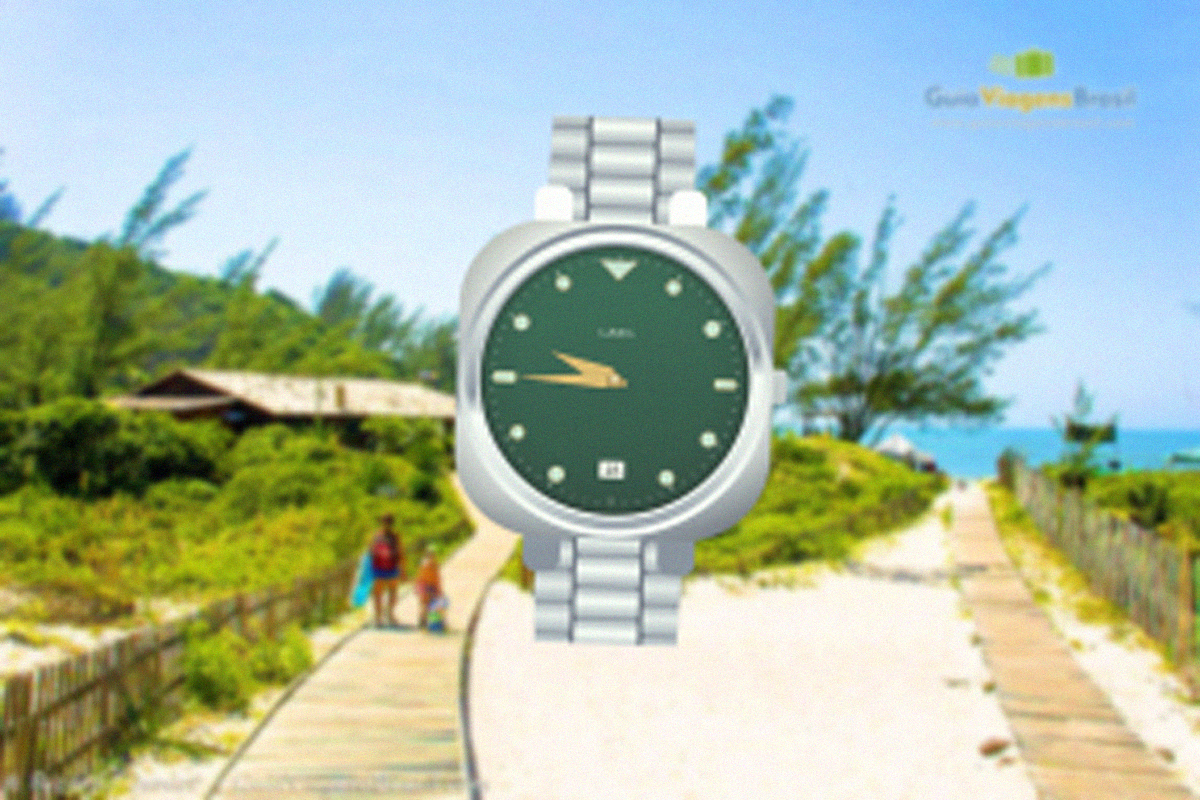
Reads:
h=9 m=45
